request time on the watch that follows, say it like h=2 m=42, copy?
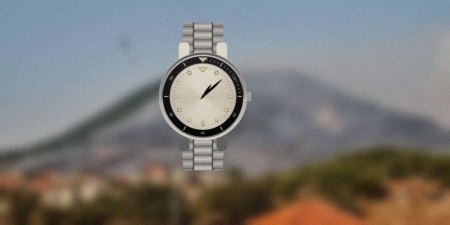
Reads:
h=1 m=8
